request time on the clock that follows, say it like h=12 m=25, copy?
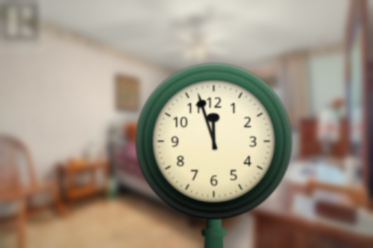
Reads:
h=11 m=57
